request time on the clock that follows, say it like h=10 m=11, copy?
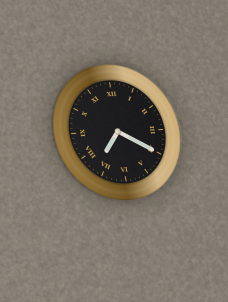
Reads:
h=7 m=20
